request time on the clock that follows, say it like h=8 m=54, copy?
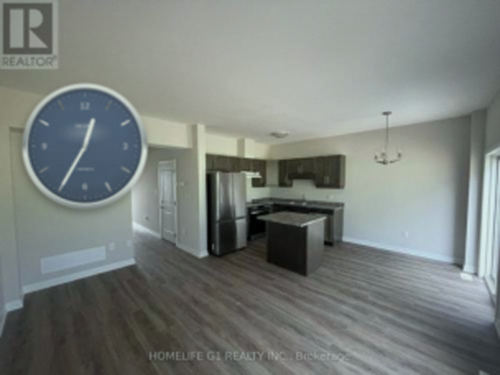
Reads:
h=12 m=35
